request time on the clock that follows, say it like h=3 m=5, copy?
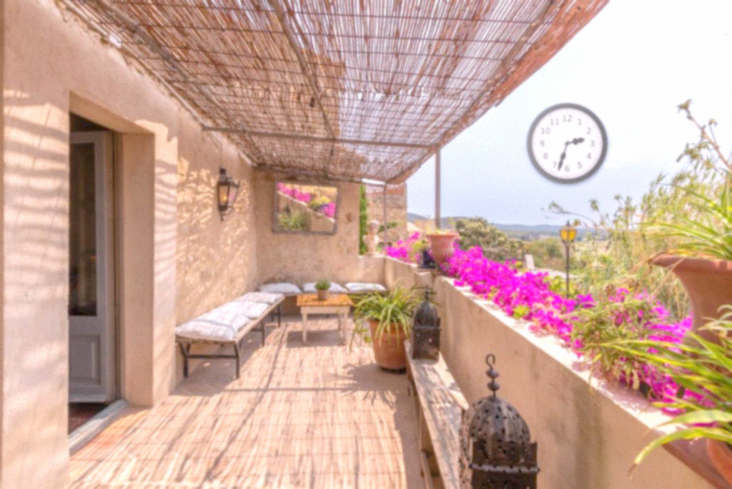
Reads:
h=2 m=33
